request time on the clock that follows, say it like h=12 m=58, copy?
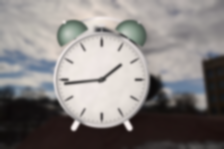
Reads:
h=1 m=44
